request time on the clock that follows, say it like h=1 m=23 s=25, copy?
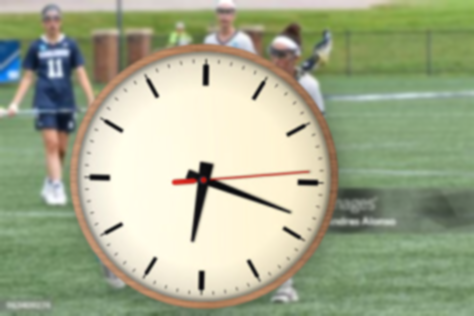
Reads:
h=6 m=18 s=14
